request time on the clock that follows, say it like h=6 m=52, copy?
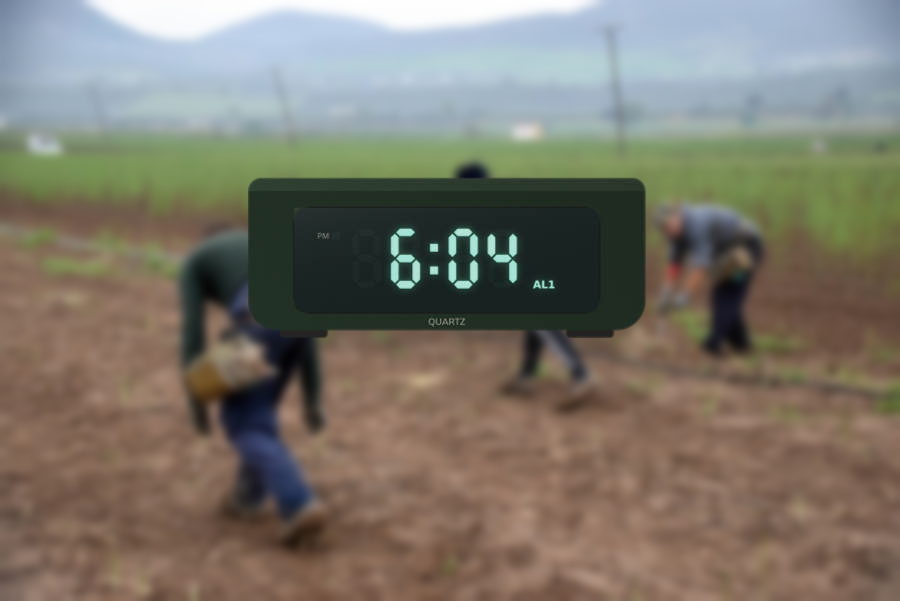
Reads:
h=6 m=4
